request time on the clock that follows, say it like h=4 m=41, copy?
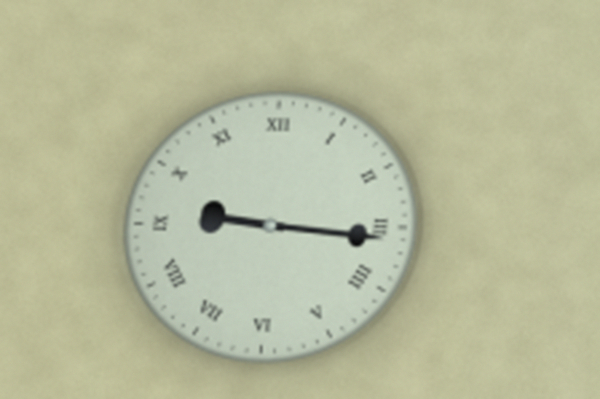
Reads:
h=9 m=16
